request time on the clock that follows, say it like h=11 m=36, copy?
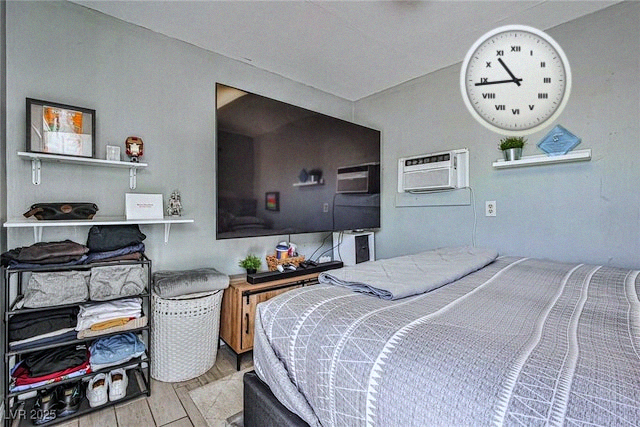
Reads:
h=10 m=44
